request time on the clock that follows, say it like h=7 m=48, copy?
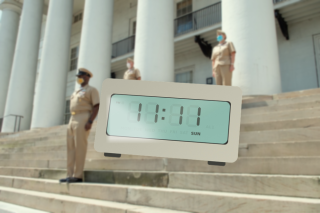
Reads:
h=11 m=11
